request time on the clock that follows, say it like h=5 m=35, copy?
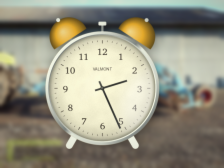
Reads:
h=2 m=26
